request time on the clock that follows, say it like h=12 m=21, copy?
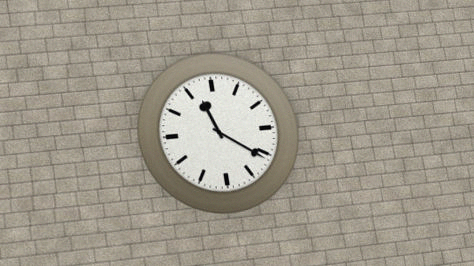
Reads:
h=11 m=21
